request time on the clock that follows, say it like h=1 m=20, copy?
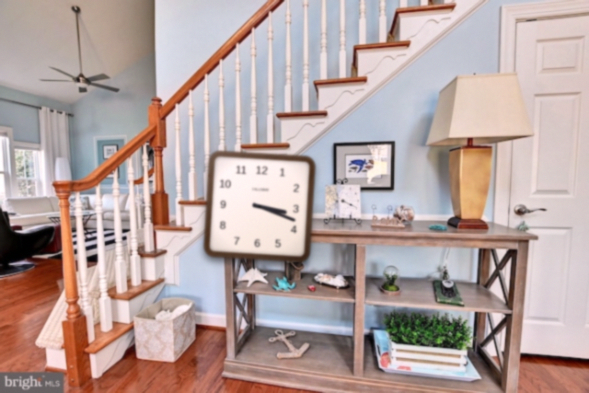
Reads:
h=3 m=18
